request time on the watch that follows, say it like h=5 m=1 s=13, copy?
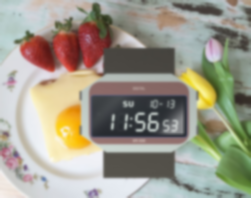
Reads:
h=11 m=56 s=53
